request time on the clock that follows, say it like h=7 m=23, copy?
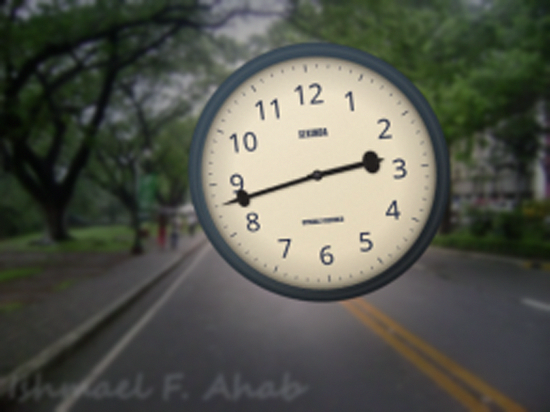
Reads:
h=2 m=43
